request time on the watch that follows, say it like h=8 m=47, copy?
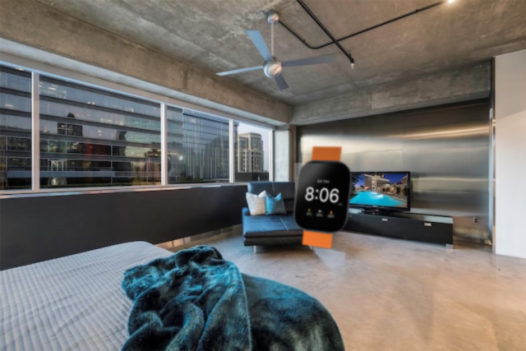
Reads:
h=8 m=6
